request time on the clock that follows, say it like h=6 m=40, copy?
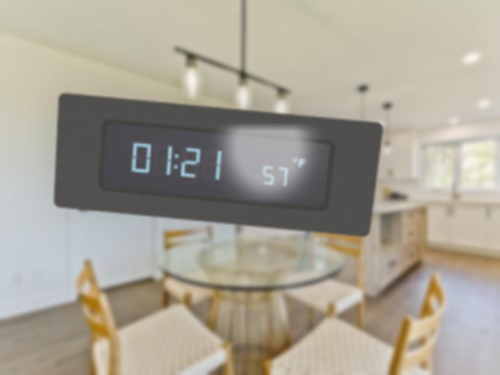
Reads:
h=1 m=21
